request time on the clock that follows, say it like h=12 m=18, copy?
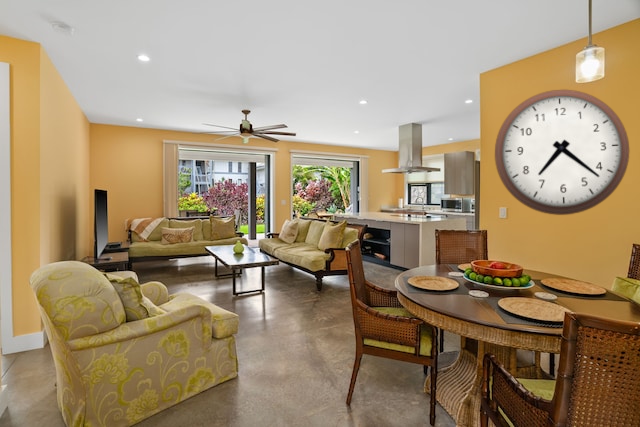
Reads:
h=7 m=22
